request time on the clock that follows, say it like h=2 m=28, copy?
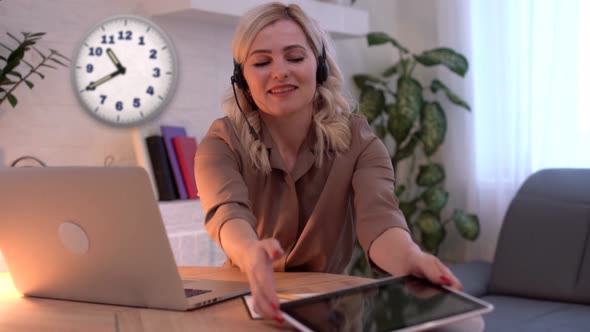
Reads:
h=10 m=40
